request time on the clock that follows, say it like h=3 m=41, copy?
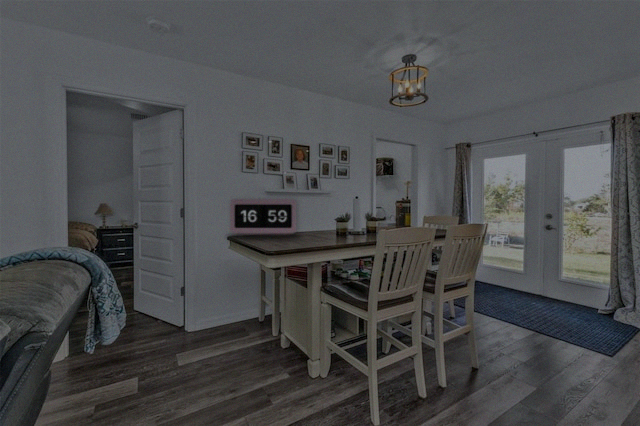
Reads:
h=16 m=59
